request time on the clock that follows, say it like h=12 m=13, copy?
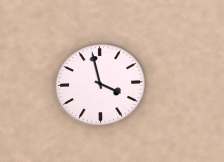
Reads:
h=3 m=58
